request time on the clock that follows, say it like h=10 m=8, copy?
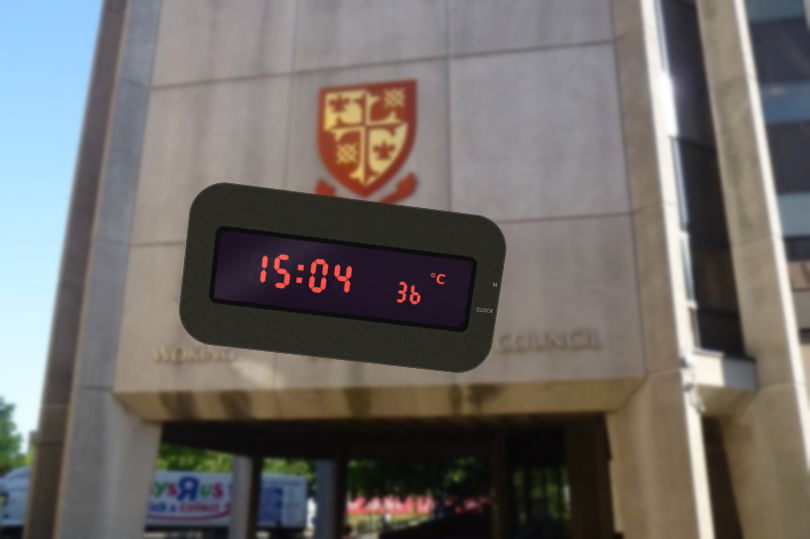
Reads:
h=15 m=4
